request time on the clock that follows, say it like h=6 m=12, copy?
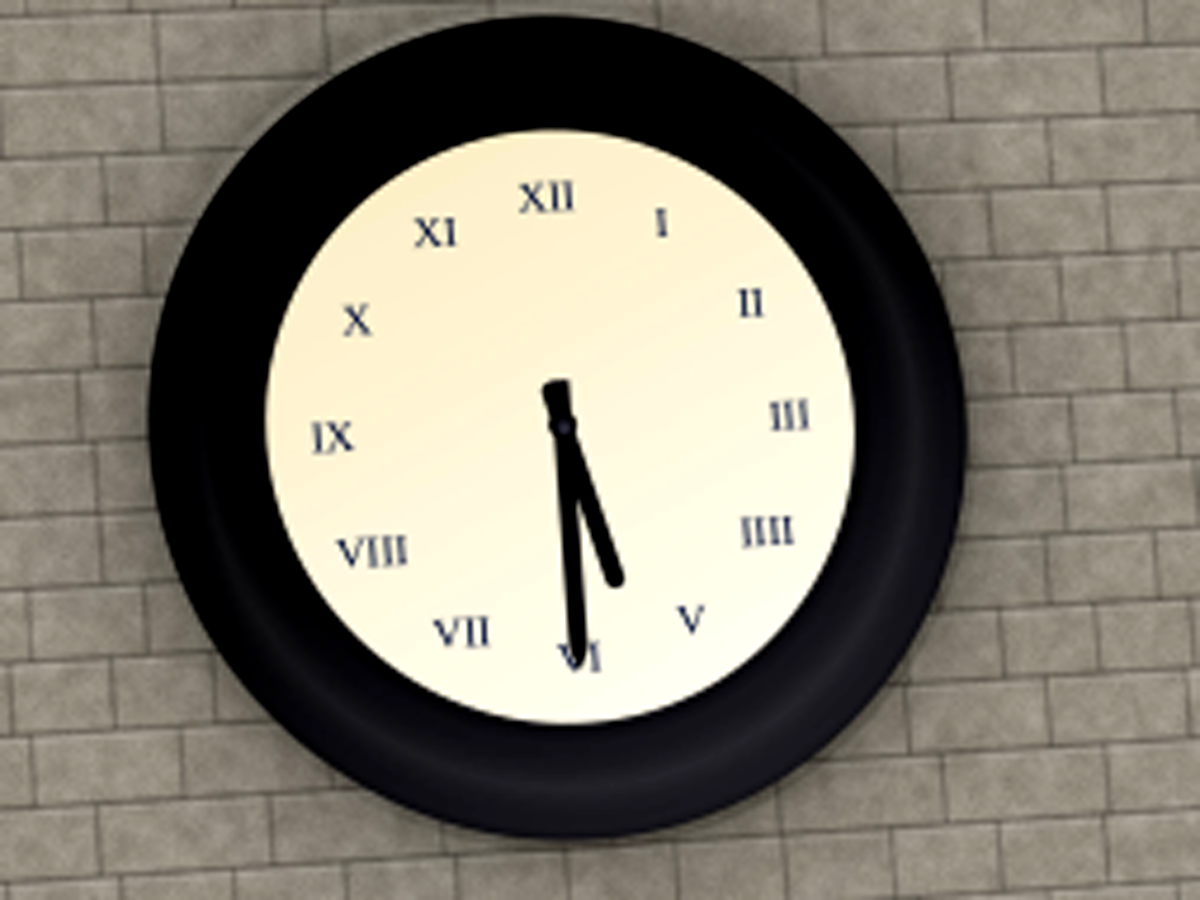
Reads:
h=5 m=30
